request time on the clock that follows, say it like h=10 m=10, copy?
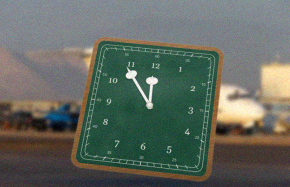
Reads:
h=11 m=54
